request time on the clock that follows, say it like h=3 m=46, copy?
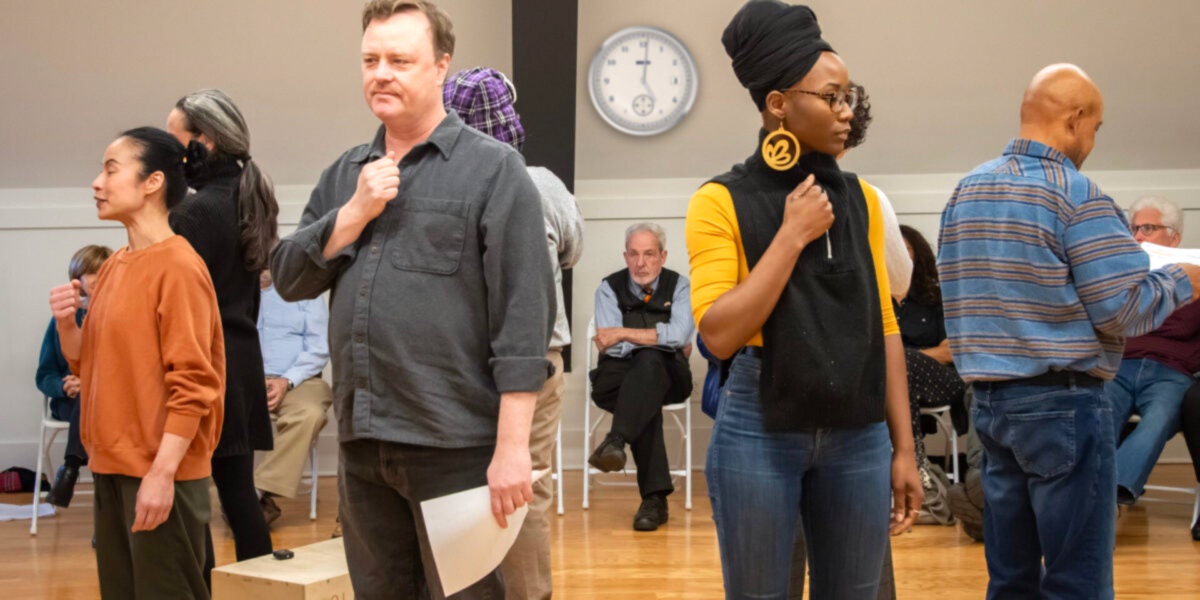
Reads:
h=5 m=1
